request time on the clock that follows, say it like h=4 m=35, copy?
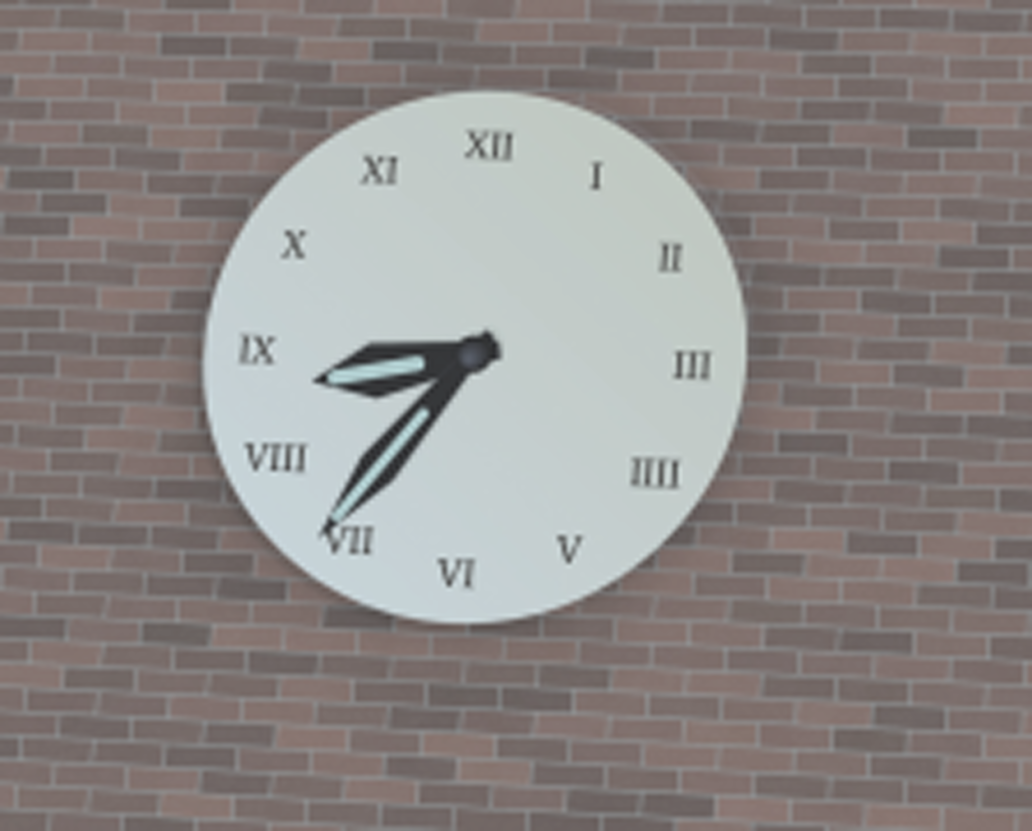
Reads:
h=8 m=36
